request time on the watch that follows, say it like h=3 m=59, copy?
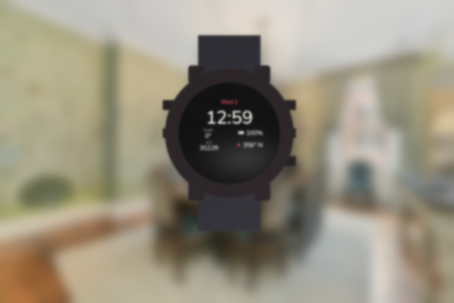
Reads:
h=12 m=59
